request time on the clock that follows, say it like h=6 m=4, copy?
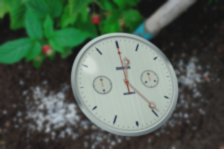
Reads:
h=12 m=24
